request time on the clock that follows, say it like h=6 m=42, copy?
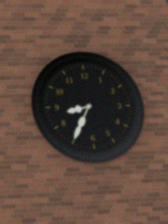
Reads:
h=8 m=35
